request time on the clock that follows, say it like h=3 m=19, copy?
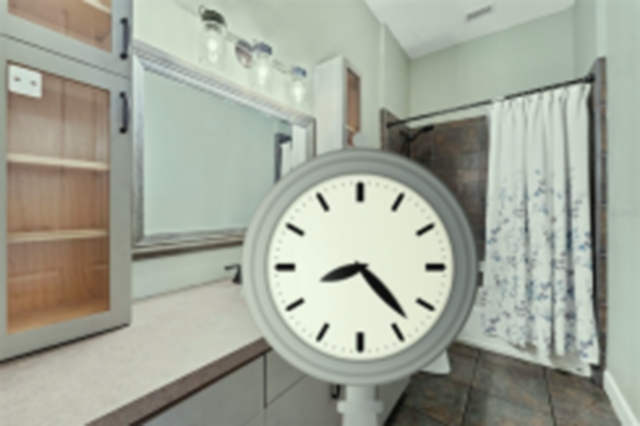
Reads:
h=8 m=23
